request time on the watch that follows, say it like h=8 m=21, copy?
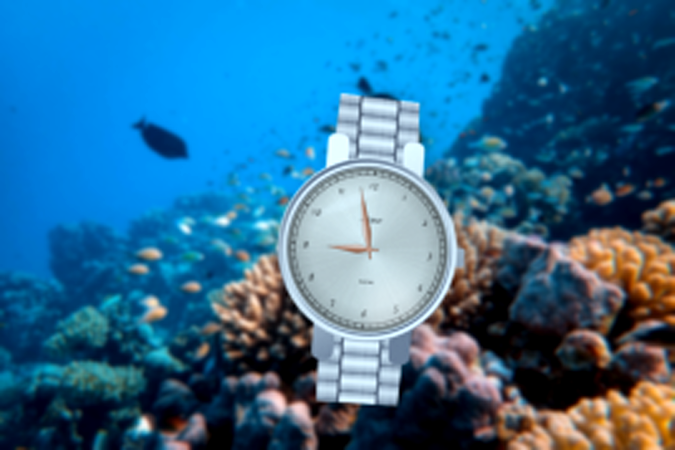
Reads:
h=8 m=58
